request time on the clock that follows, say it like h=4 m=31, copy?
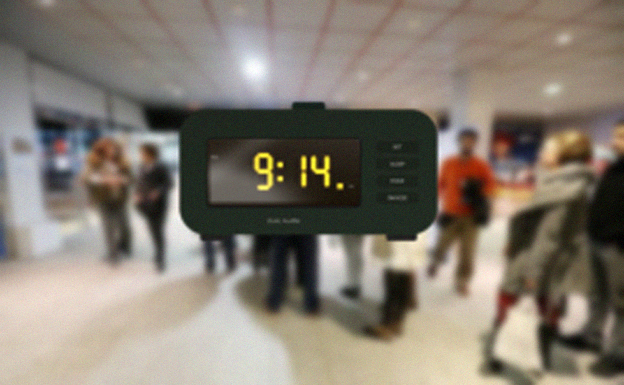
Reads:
h=9 m=14
